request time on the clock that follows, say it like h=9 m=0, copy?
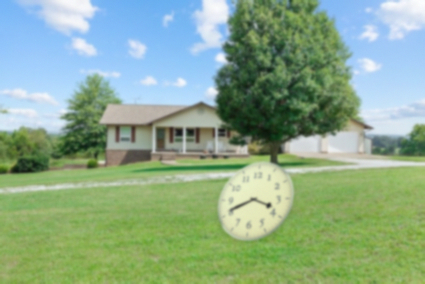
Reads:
h=3 m=41
